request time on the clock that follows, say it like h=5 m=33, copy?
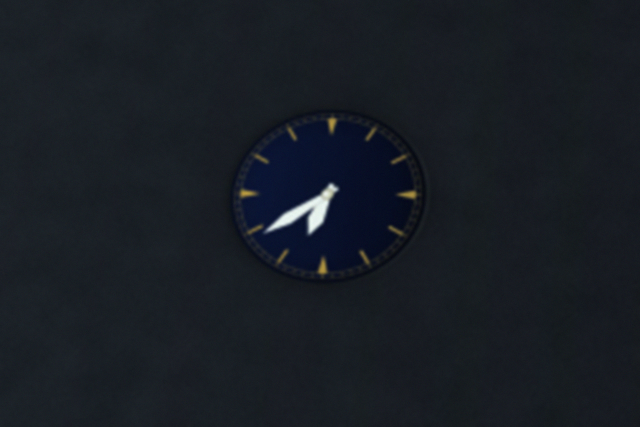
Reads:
h=6 m=39
